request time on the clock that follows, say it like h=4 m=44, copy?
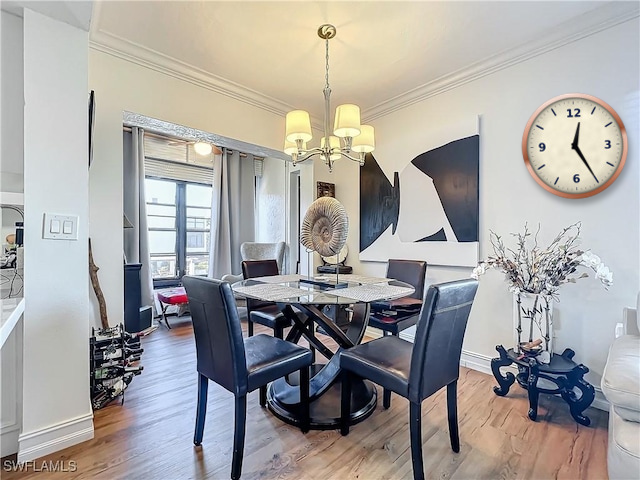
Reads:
h=12 m=25
